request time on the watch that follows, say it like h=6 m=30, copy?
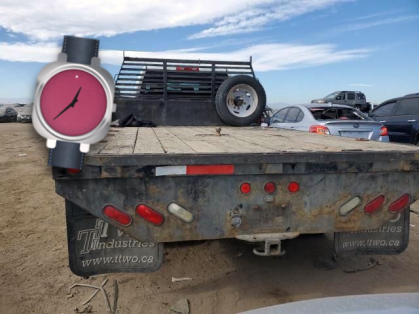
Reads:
h=12 m=37
